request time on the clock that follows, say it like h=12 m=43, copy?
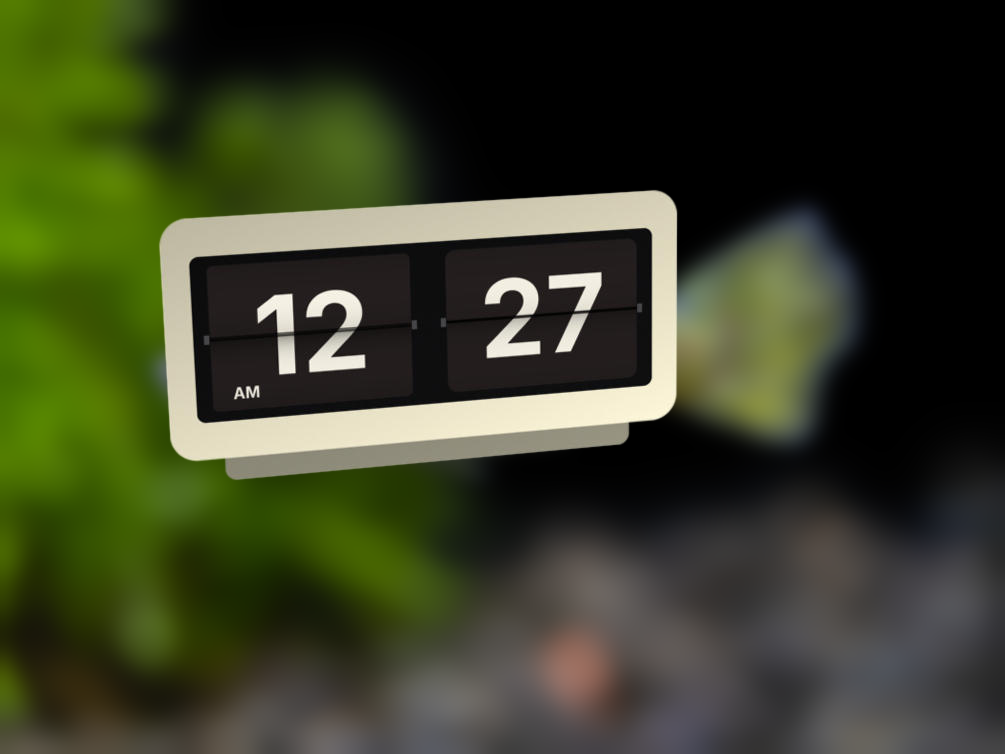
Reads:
h=12 m=27
